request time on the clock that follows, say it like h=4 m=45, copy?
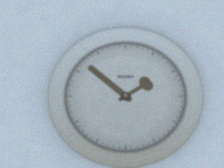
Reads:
h=1 m=52
